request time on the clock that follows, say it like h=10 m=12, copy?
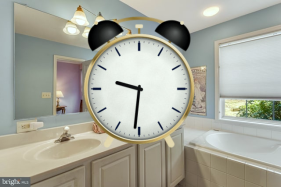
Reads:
h=9 m=31
